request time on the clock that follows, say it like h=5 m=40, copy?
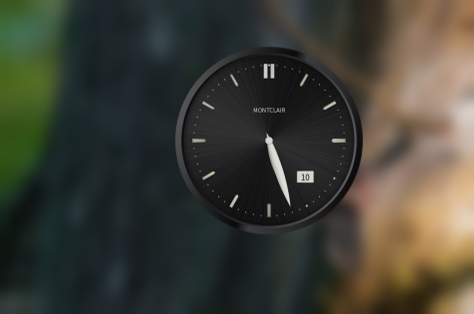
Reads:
h=5 m=27
